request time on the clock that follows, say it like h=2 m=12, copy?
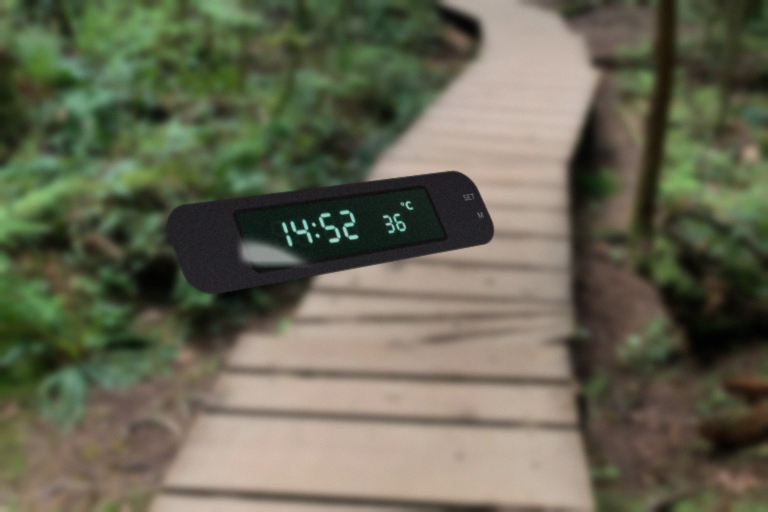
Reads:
h=14 m=52
